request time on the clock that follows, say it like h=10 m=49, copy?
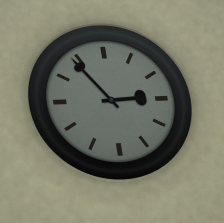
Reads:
h=2 m=54
